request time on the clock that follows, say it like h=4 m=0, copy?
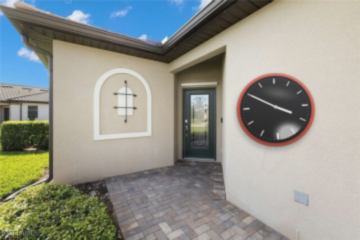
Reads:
h=3 m=50
